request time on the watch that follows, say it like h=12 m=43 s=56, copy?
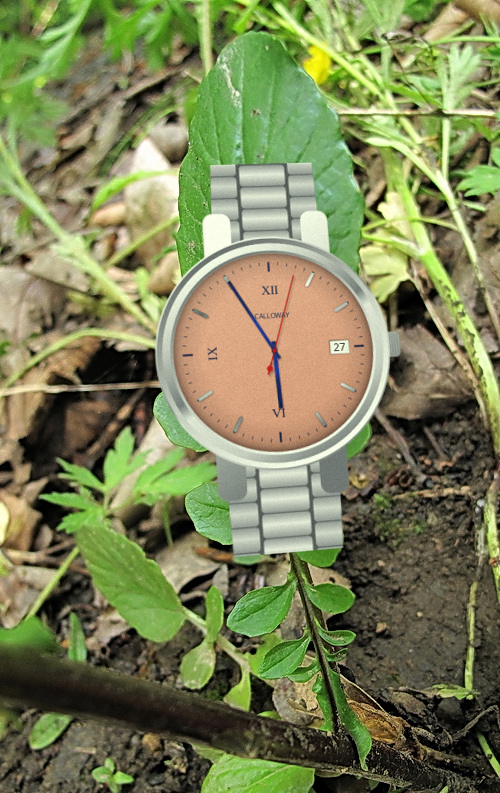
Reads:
h=5 m=55 s=3
